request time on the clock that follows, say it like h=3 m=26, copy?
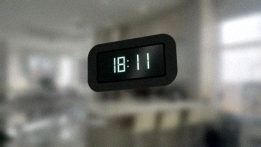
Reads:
h=18 m=11
